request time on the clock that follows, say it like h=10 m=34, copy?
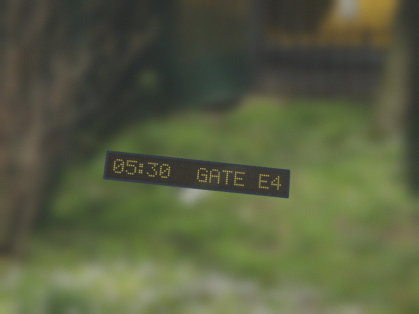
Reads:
h=5 m=30
